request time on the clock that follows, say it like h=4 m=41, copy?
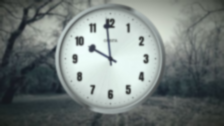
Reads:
h=9 m=59
